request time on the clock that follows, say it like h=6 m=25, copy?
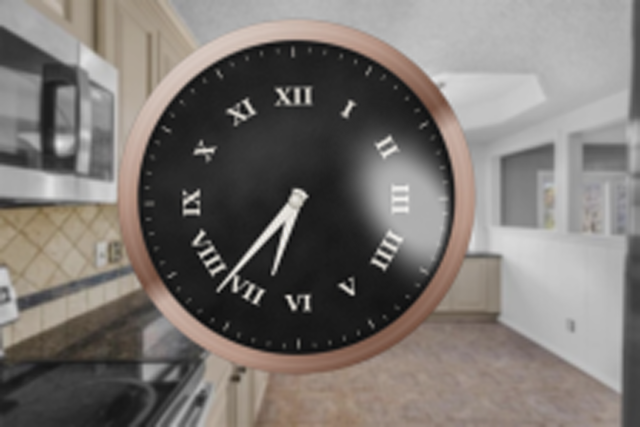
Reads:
h=6 m=37
